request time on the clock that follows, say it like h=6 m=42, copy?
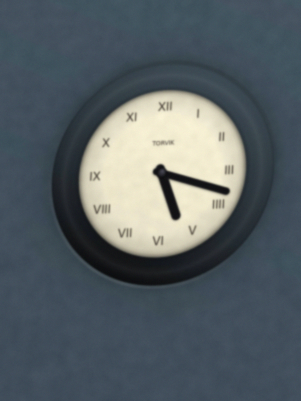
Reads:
h=5 m=18
